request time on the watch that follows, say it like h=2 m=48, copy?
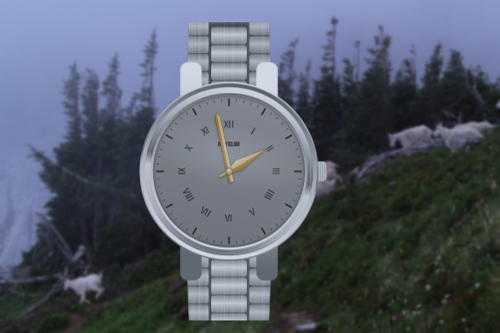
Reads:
h=1 m=58
